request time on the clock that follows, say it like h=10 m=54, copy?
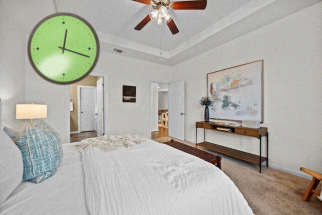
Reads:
h=12 m=18
